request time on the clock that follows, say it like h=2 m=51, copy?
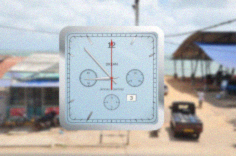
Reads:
h=8 m=53
